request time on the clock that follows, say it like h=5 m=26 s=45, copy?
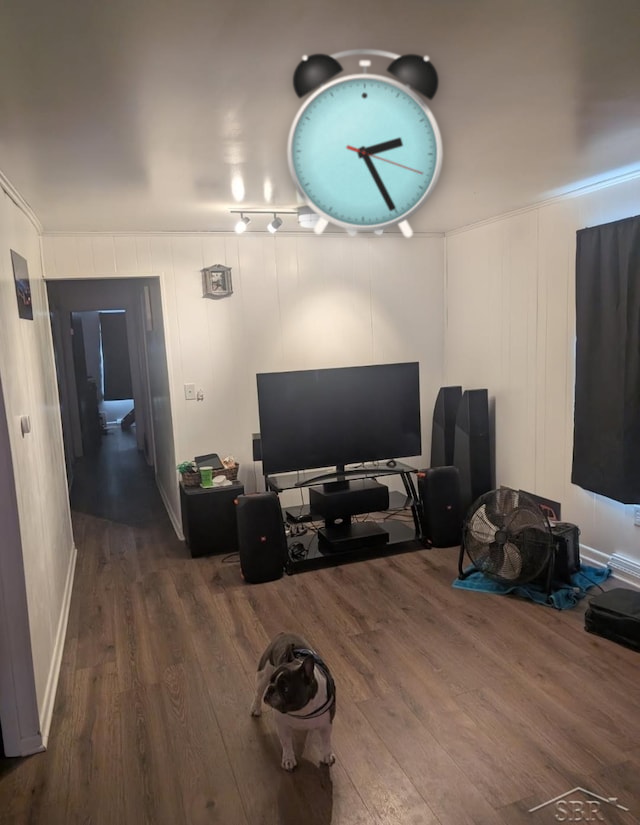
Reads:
h=2 m=25 s=18
